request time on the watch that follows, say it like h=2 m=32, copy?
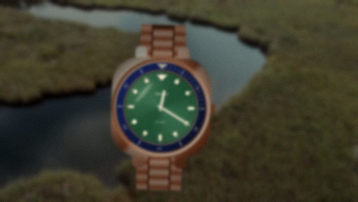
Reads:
h=12 m=20
